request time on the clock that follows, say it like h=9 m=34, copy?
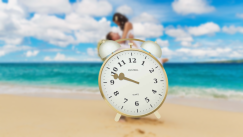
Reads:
h=9 m=48
